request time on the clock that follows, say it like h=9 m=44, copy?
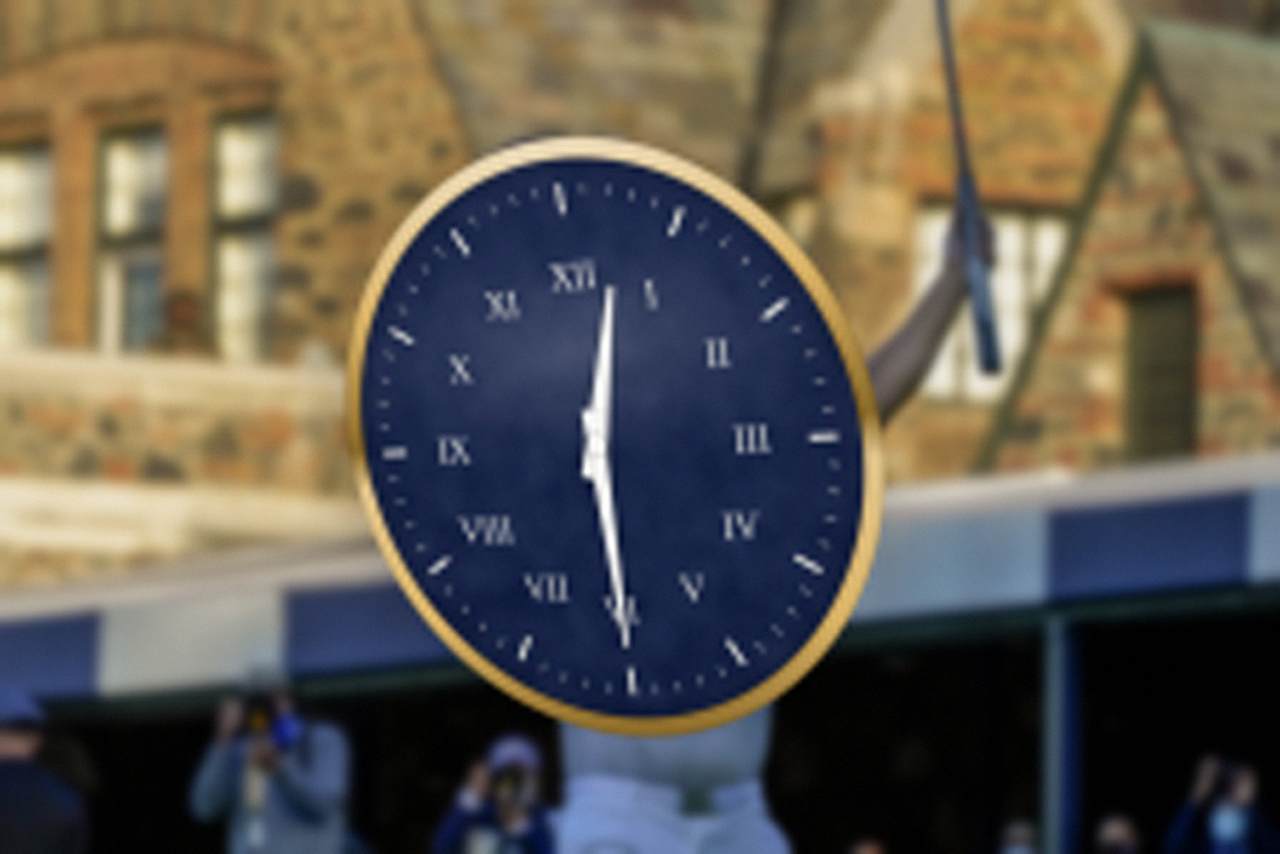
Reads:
h=12 m=30
